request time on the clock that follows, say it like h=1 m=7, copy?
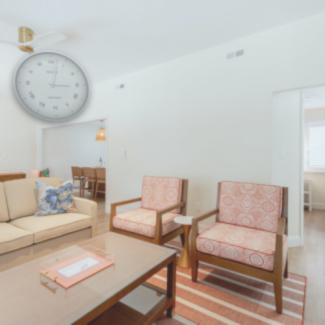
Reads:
h=3 m=2
